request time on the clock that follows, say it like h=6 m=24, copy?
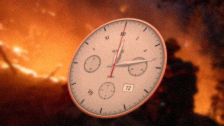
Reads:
h=12 m=13
